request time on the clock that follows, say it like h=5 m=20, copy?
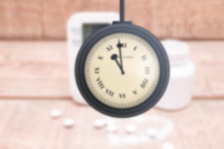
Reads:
h=10 m=59
